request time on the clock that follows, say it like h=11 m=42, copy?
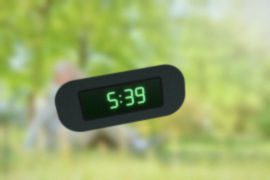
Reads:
h=5 m=39
